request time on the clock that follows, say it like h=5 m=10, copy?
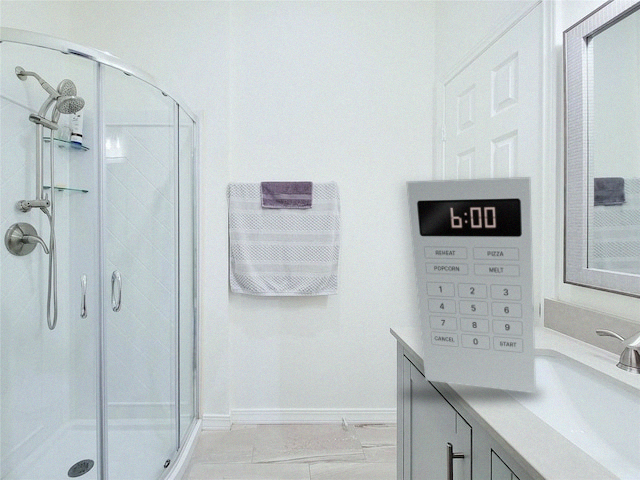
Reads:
h=6 m=0
